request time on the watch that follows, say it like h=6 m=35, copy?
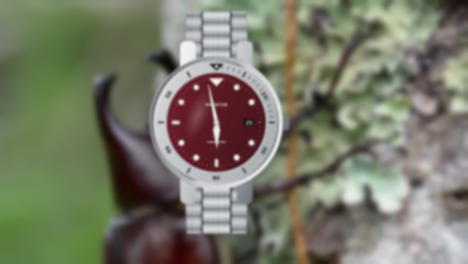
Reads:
h=5 m=58
